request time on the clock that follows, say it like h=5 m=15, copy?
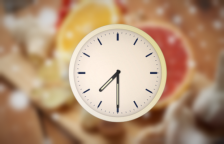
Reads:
h=7 m=30
